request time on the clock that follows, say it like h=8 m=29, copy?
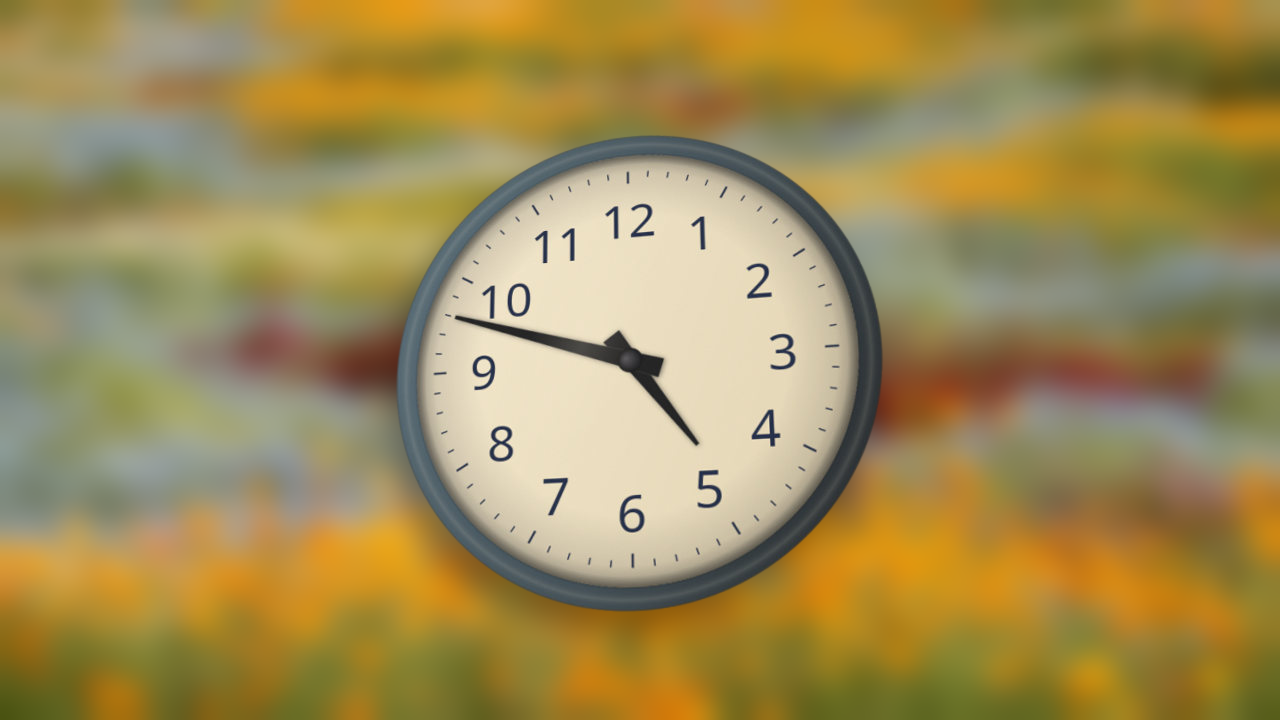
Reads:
h=4 m=48
